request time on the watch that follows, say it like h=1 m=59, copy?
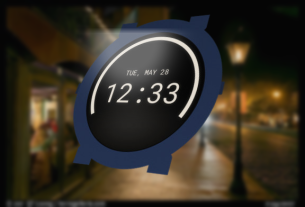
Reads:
h=12 m=33
